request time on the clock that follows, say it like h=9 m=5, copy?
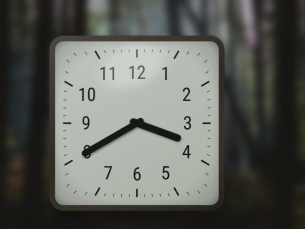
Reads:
h=3 m=40
